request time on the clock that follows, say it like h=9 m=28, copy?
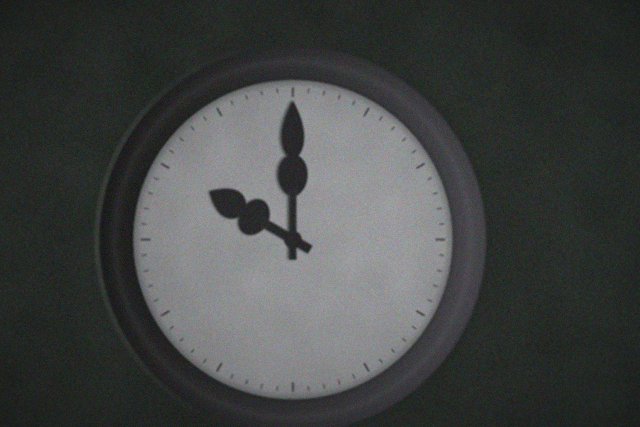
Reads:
h=10 m=0
